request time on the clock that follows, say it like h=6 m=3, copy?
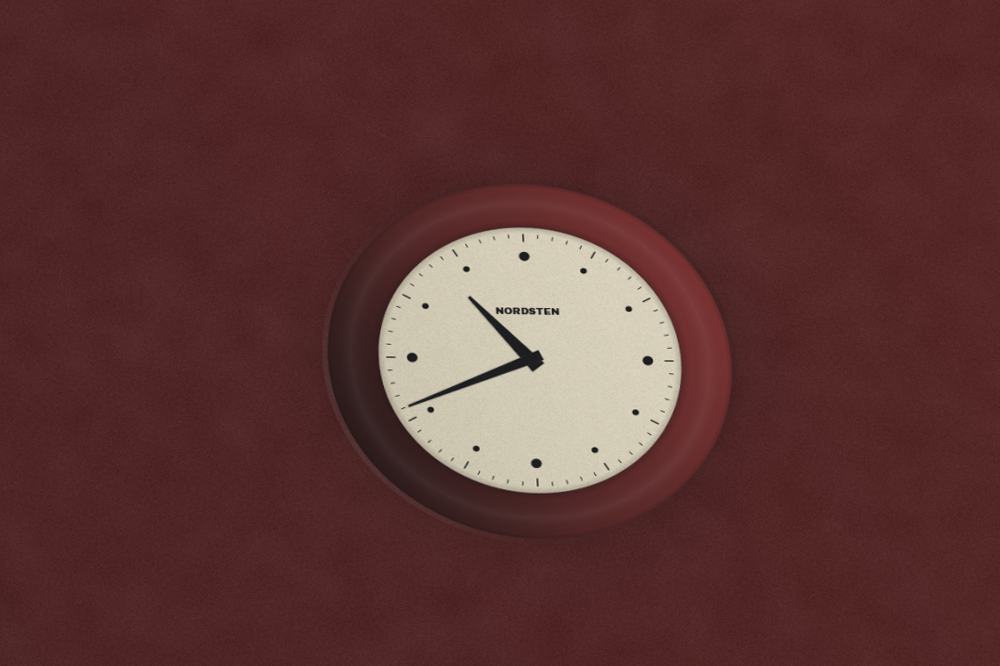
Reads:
h=10 m=41
